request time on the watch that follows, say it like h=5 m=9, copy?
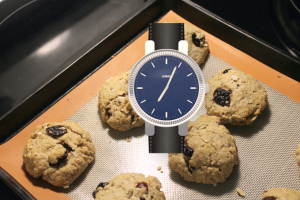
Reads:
h=7 m=4
